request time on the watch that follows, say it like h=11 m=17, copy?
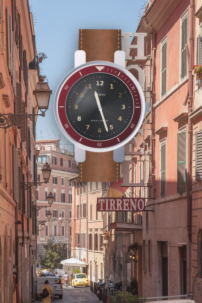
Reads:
h=11 m=27
